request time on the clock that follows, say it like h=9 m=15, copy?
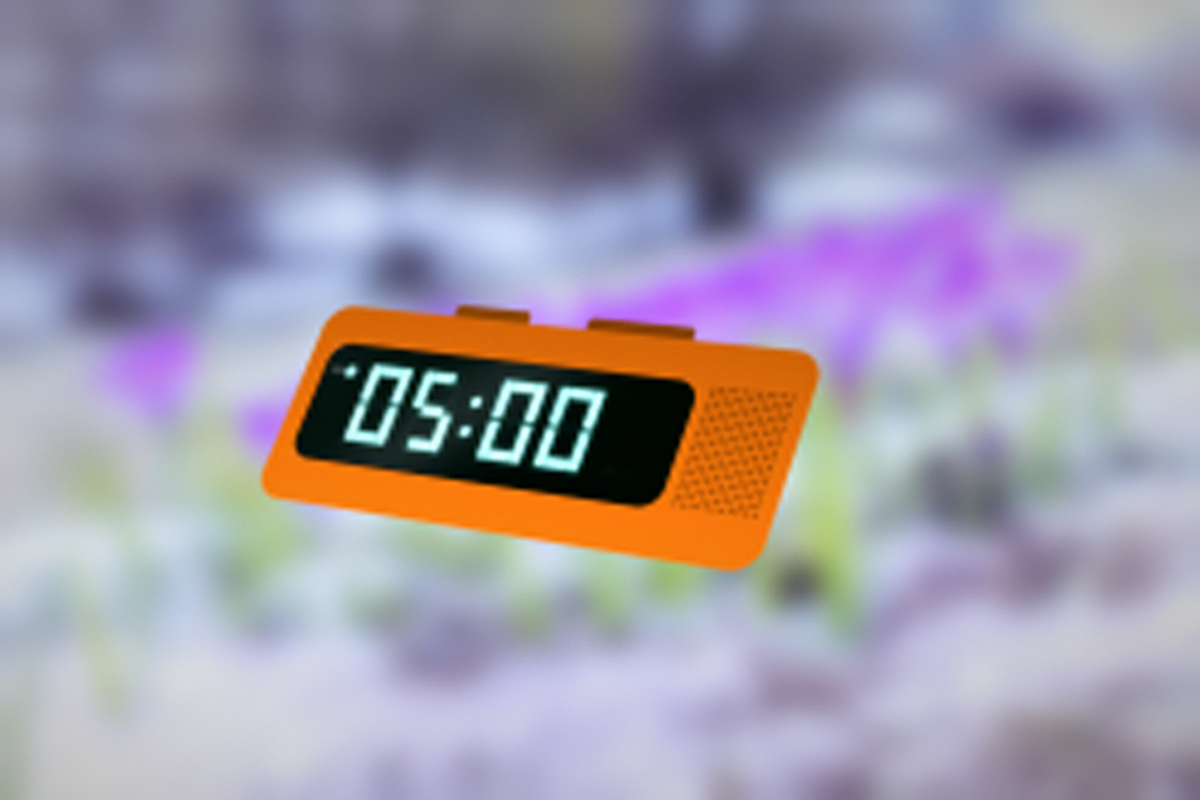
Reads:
h=5 m=0
